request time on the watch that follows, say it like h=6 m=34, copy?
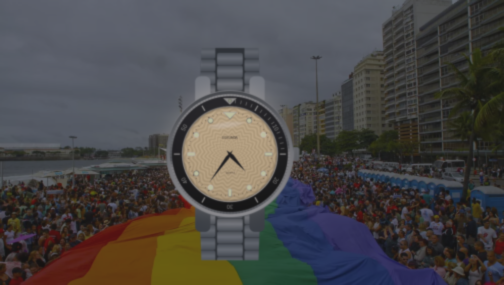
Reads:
h=4 m=36
